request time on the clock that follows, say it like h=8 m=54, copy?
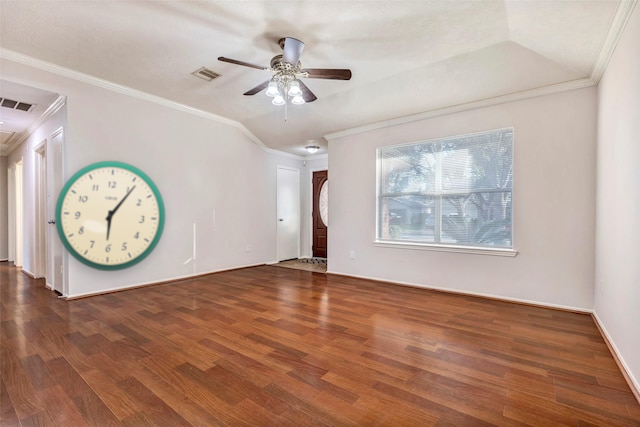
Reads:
h=6 m=6
